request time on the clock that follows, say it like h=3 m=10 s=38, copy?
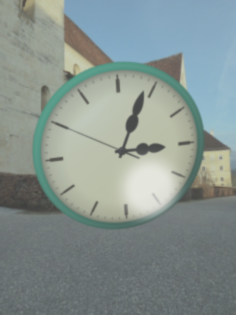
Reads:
h=3 m=3 s=50
